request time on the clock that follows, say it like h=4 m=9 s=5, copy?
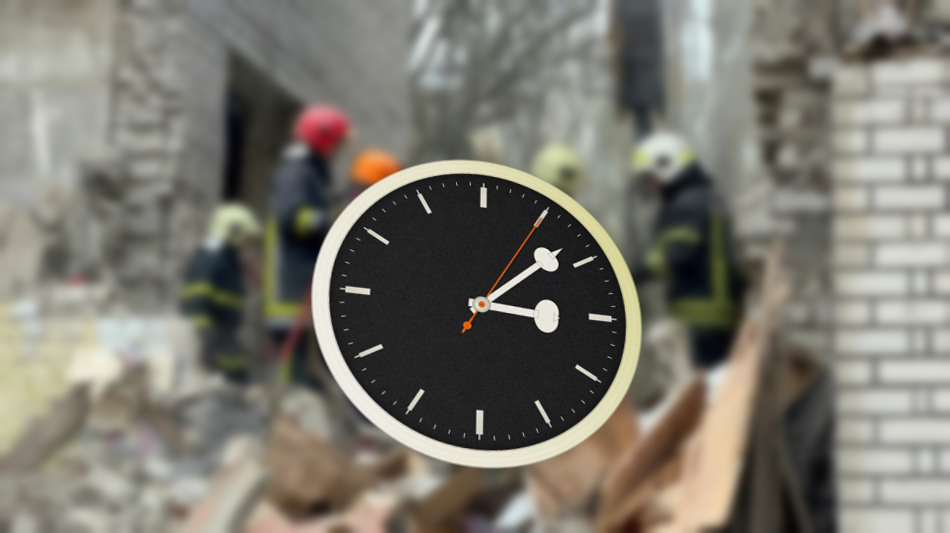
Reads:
h=3 m=8 s=5
